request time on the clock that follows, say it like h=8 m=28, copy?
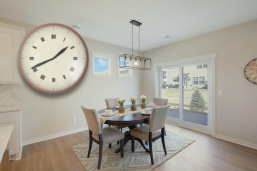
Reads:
h=1 m=41
